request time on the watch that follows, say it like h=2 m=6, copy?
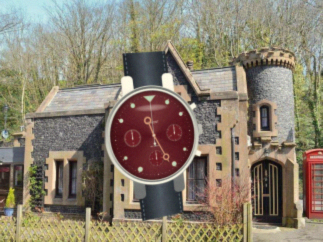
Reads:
h=11 m=26
